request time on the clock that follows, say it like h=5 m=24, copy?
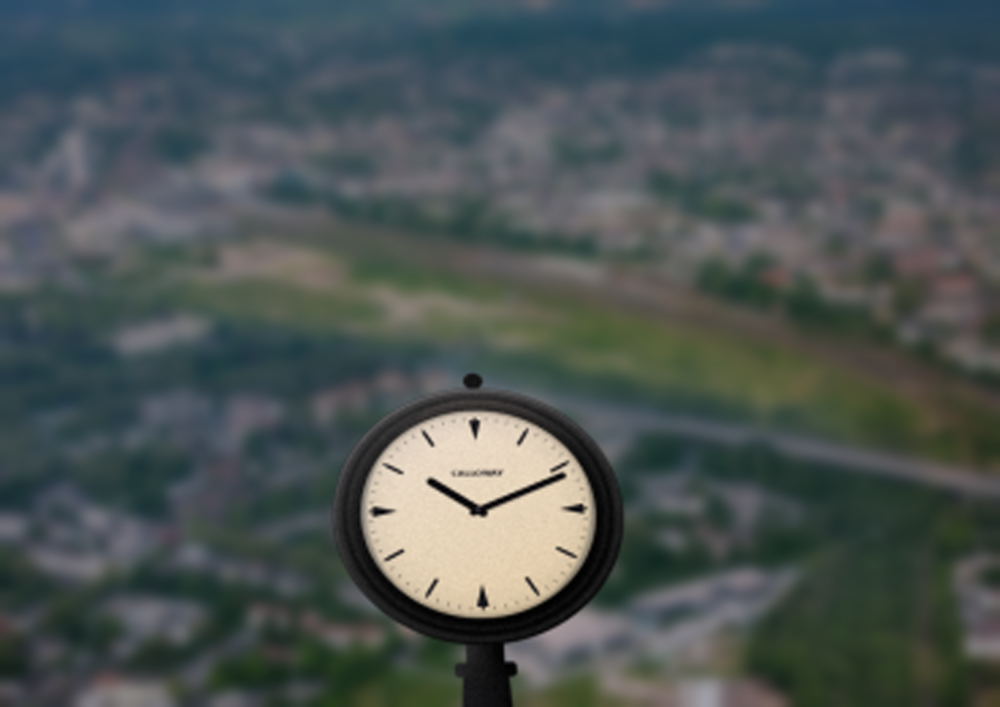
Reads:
h=10 m=11
